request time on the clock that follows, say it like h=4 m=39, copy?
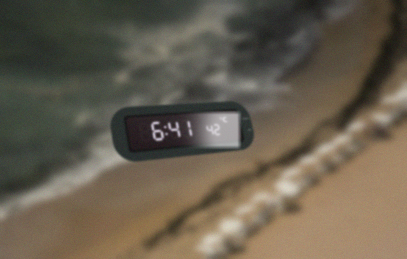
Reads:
h=6 m=41
